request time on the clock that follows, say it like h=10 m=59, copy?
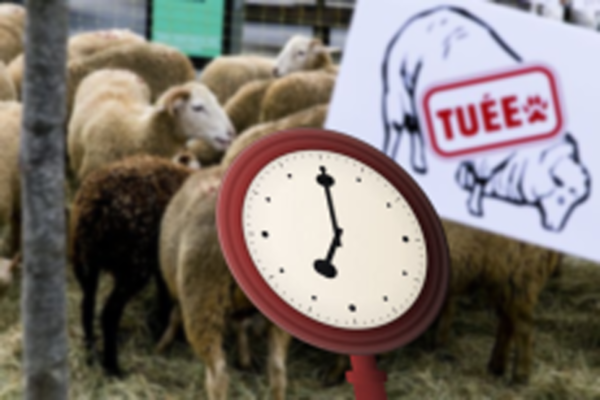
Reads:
h=7 m=0
